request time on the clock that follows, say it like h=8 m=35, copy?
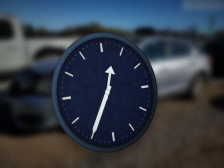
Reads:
h=12 m=35
